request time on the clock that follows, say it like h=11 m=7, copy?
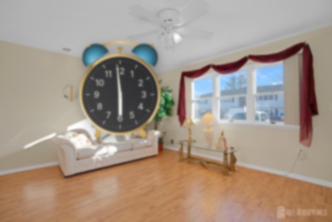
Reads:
h=5 m=59
